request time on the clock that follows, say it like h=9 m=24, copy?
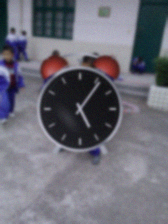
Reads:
h=5 m=6
